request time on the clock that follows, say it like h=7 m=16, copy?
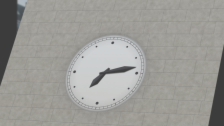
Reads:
h=7 m=13
